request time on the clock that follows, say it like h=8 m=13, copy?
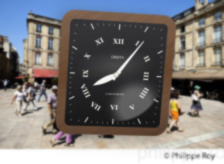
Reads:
h=8 m=6
